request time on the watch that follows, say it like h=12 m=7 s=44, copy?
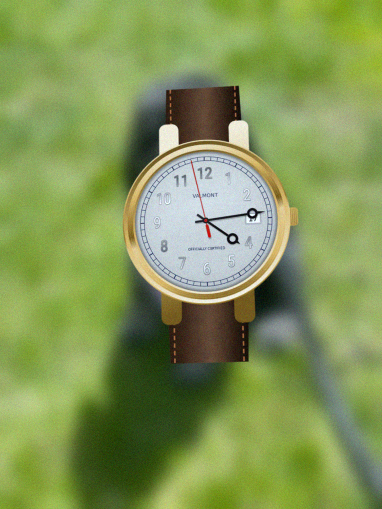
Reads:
h=4 m=13 s=58
